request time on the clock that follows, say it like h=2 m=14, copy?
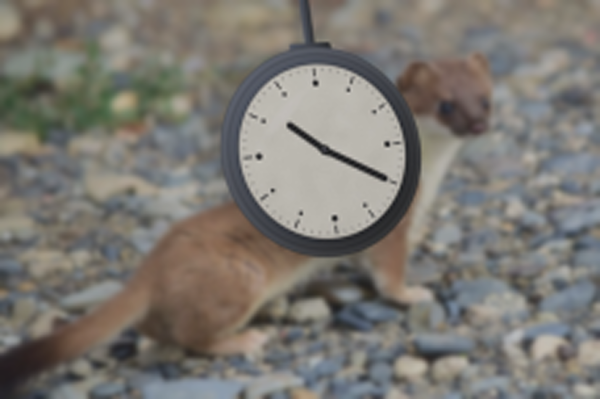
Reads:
h=10 m=20
